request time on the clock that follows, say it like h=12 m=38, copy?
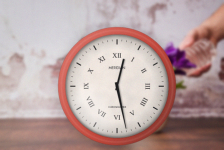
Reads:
h=12 m=28
